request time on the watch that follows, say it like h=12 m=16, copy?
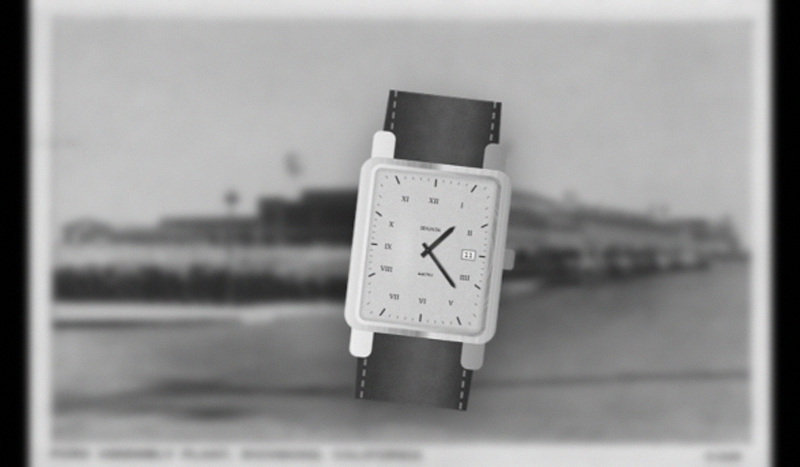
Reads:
h=1 m=23
